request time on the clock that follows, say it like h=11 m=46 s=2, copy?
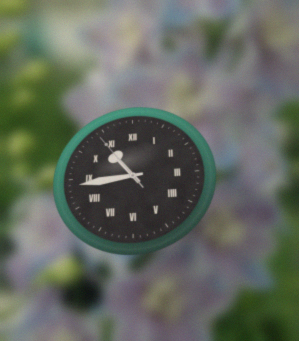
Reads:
h=10 m=43 s=54
